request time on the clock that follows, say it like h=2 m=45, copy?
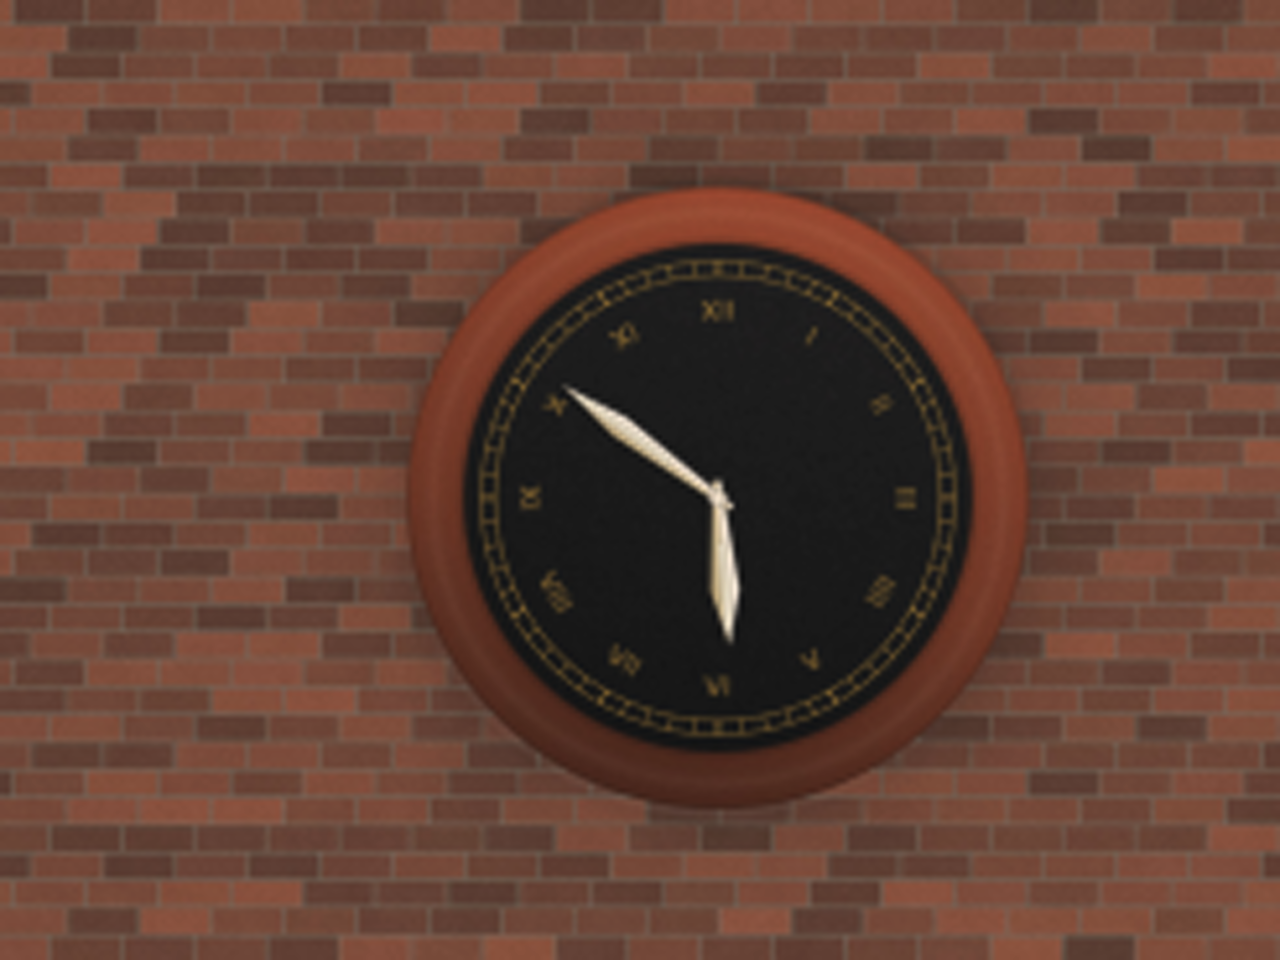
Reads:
h=5 m=51
